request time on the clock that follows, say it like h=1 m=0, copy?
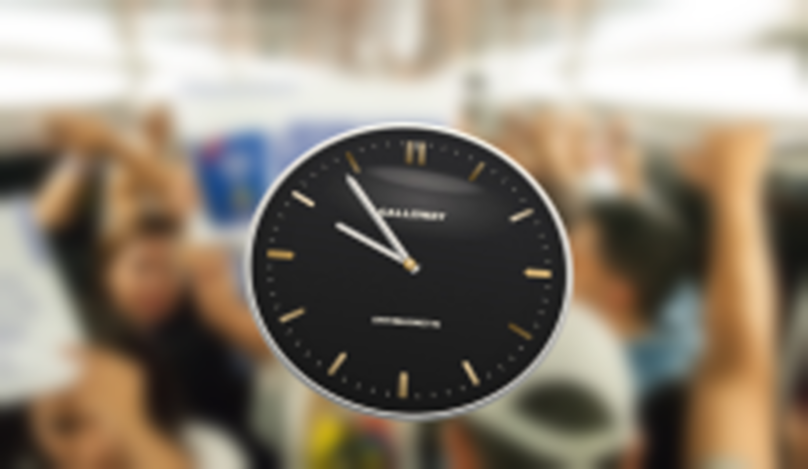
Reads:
h=9 m=54
